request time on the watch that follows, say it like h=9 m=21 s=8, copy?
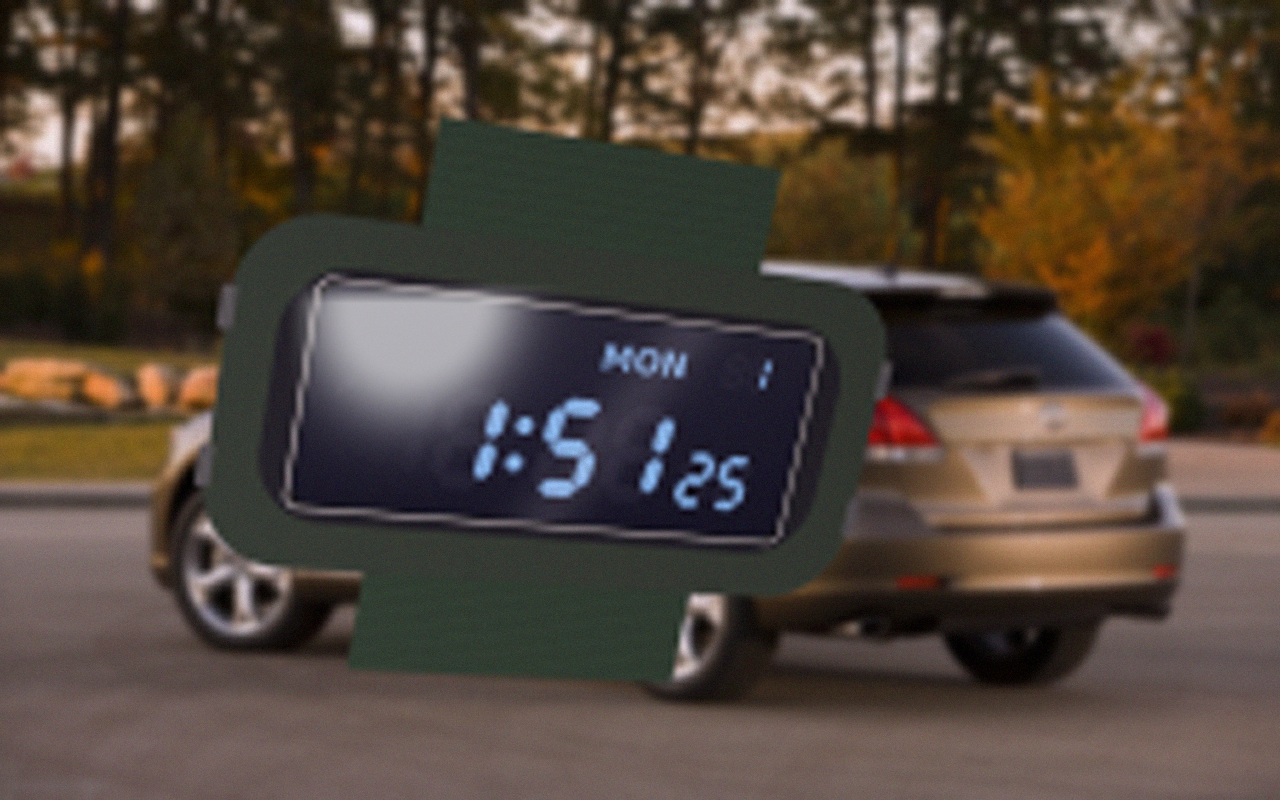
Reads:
h=1 m=51 s=25
